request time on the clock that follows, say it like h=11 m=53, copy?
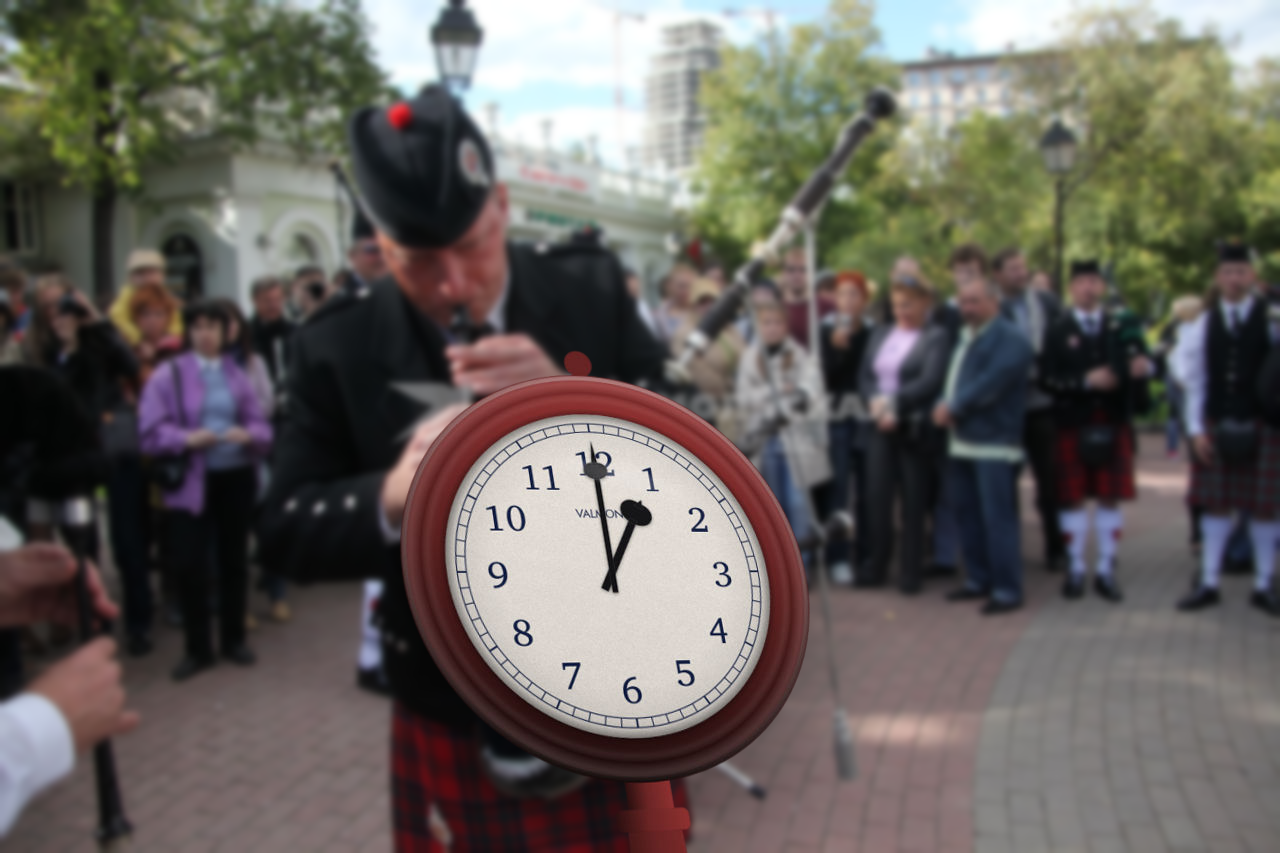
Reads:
h=1 m=0
